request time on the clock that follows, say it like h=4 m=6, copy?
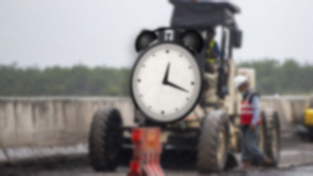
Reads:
h=12 m=18
